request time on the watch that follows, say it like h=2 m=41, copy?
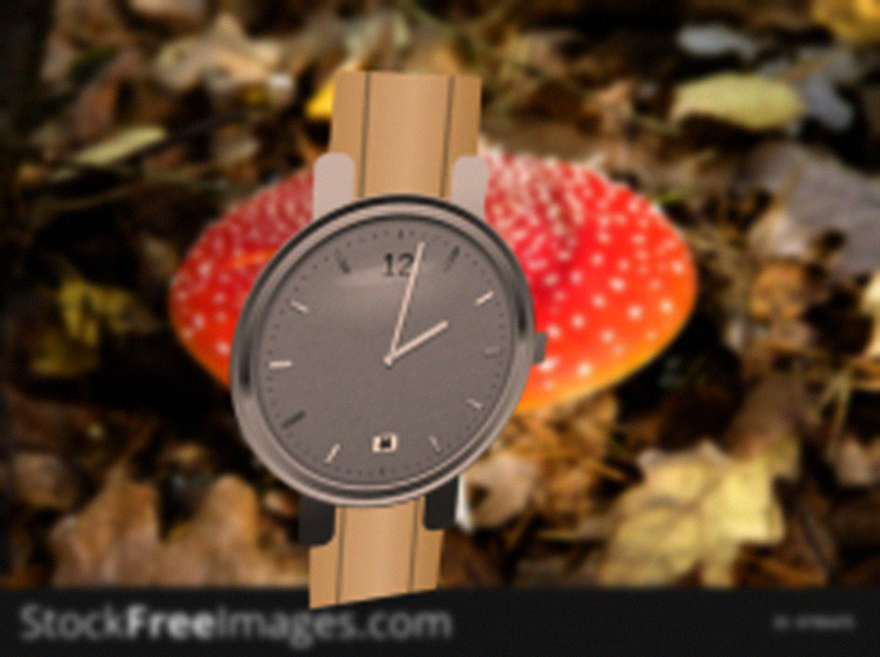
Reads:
h=2 m=2
